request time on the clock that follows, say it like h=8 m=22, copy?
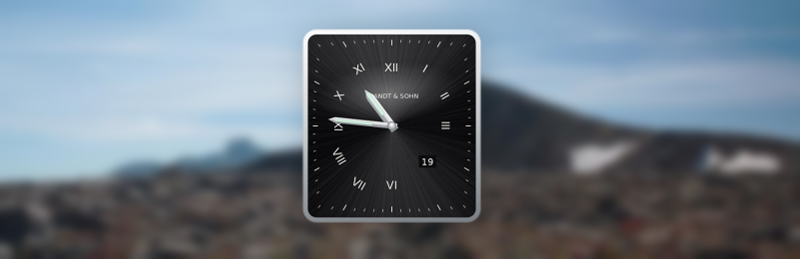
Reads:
h=10 m=46
